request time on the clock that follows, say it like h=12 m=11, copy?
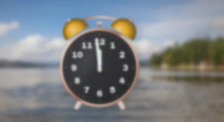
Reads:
h=11 m=59
